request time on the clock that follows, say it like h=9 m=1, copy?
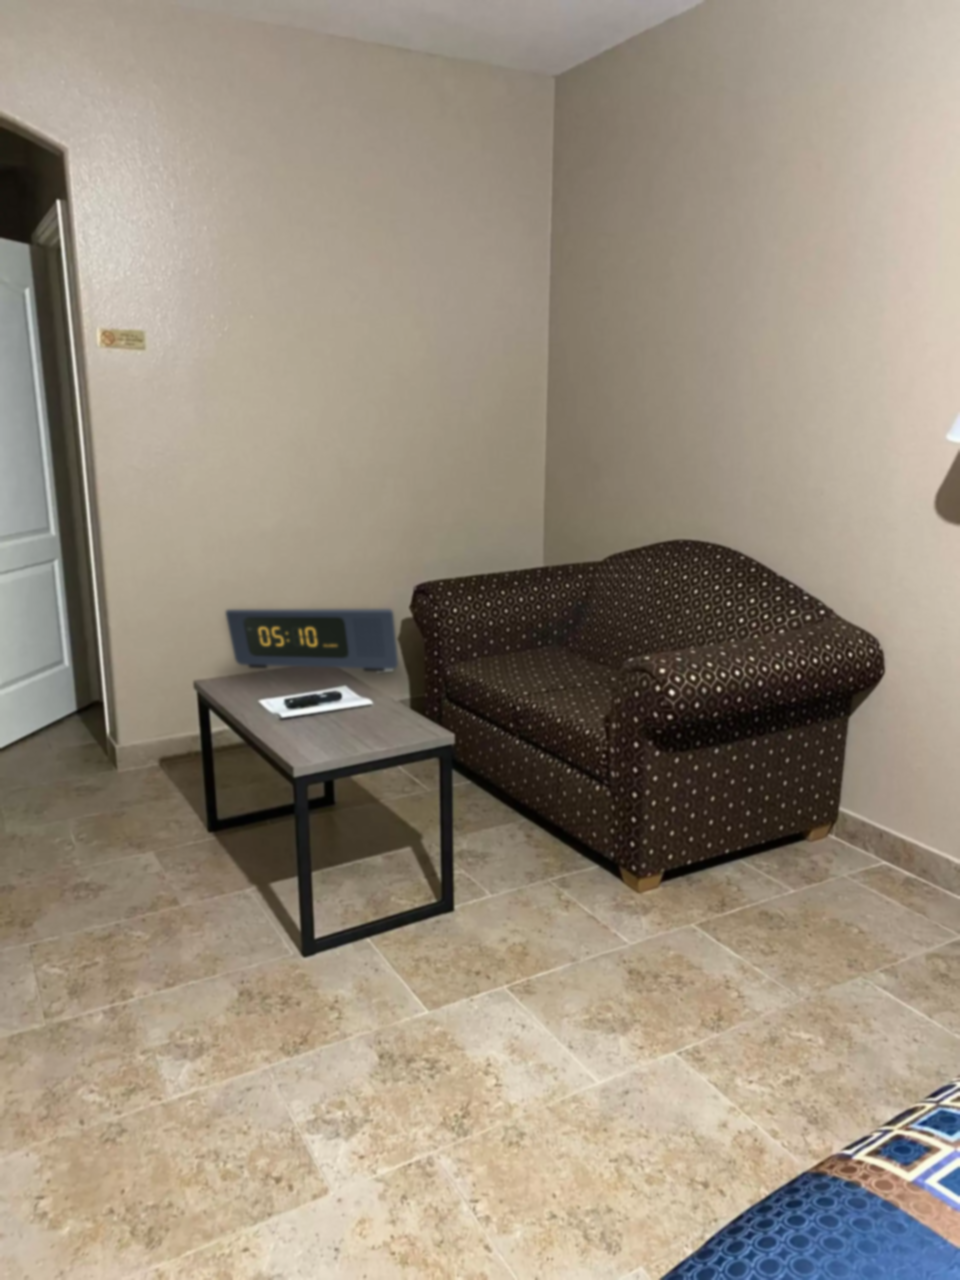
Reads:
h=5 m=10
